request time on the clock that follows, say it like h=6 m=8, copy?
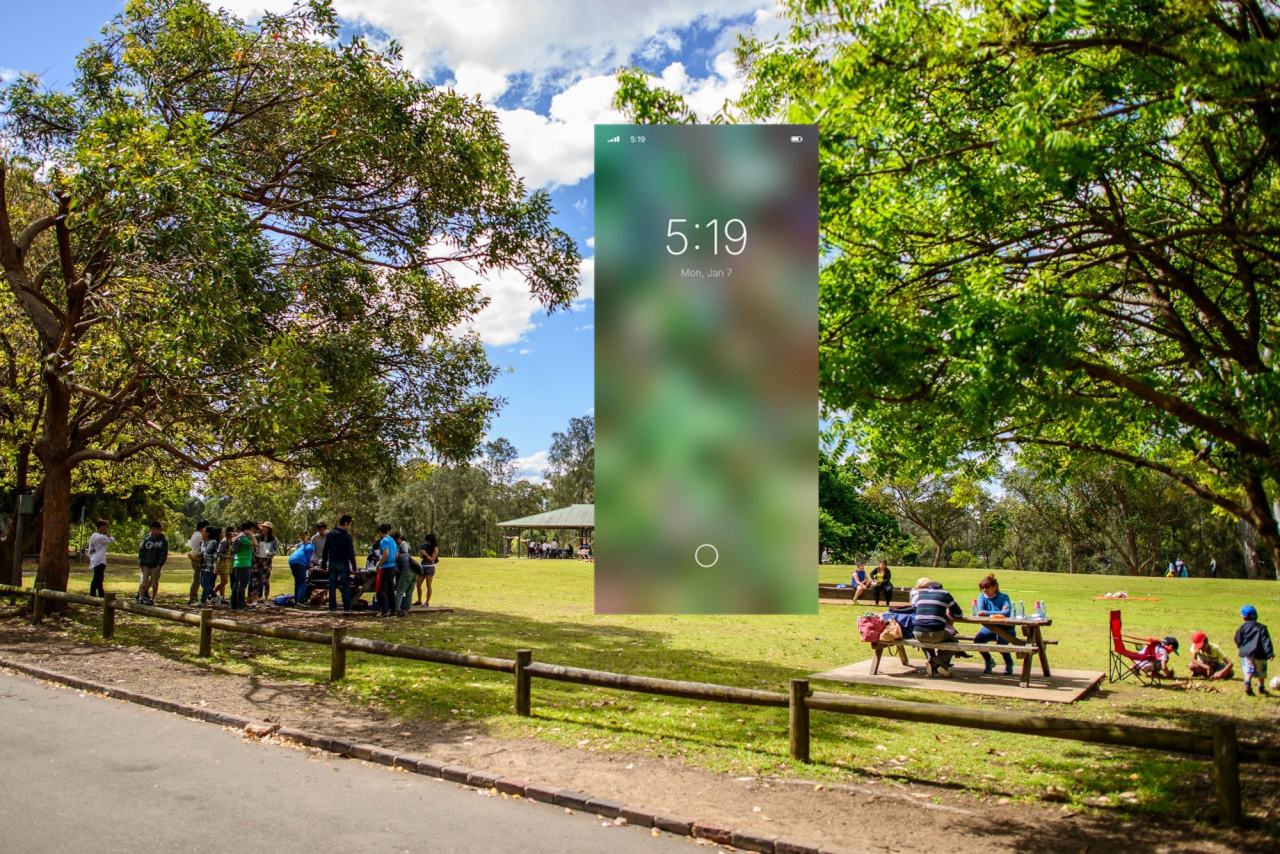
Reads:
h=5 m=19
